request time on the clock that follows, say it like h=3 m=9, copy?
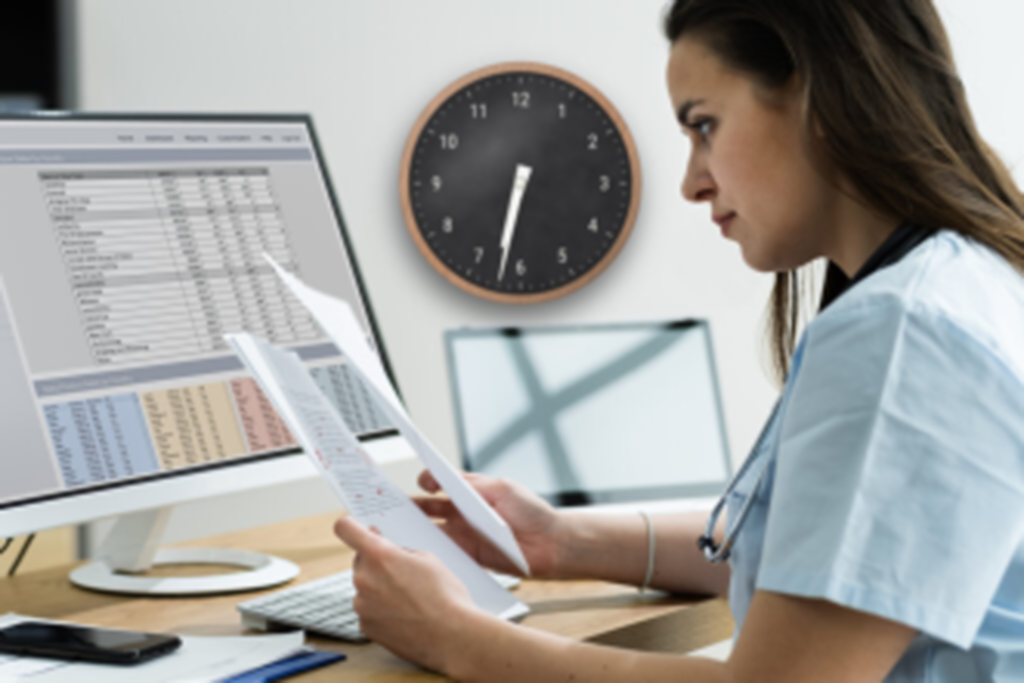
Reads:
h=6 m=32
